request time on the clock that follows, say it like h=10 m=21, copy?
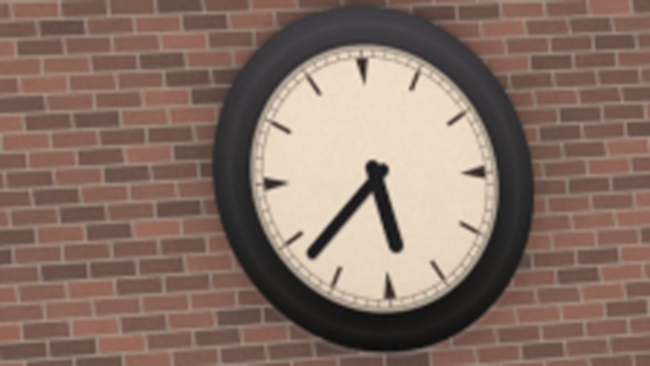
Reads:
h=5 m=38
